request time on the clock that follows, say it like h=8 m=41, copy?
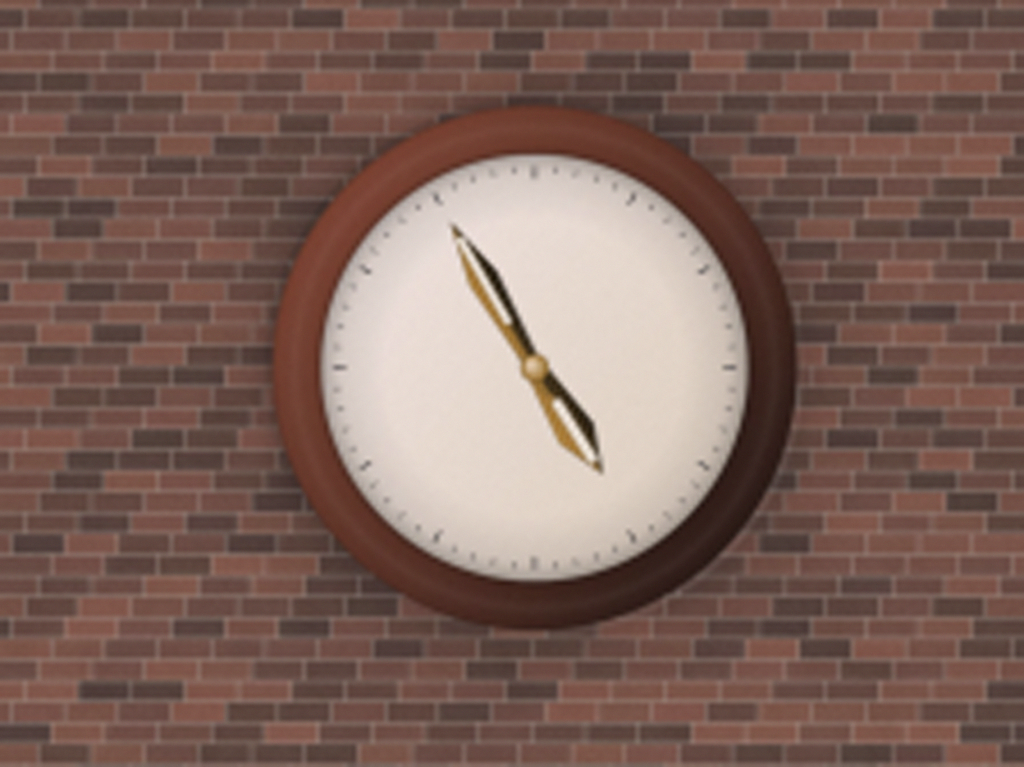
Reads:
h=4 m=55
